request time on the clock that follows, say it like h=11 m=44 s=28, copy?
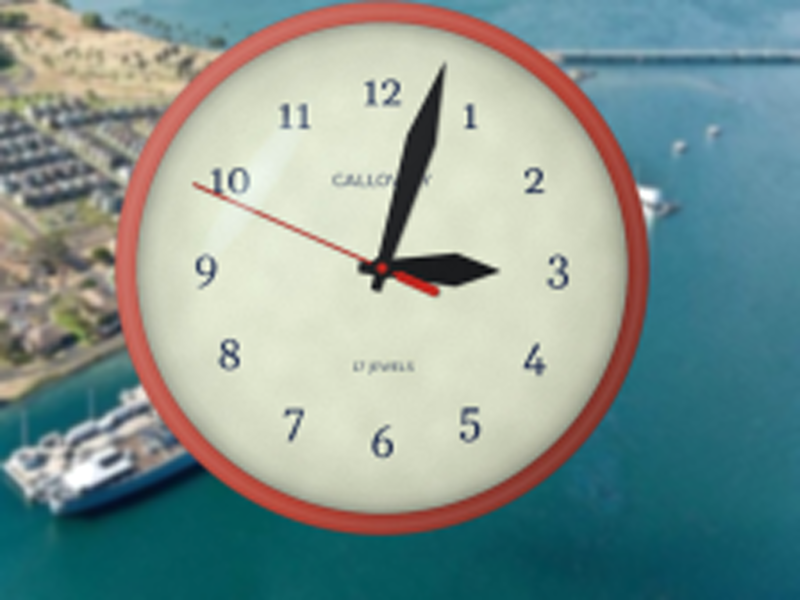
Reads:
h=3 m=2 s=49
